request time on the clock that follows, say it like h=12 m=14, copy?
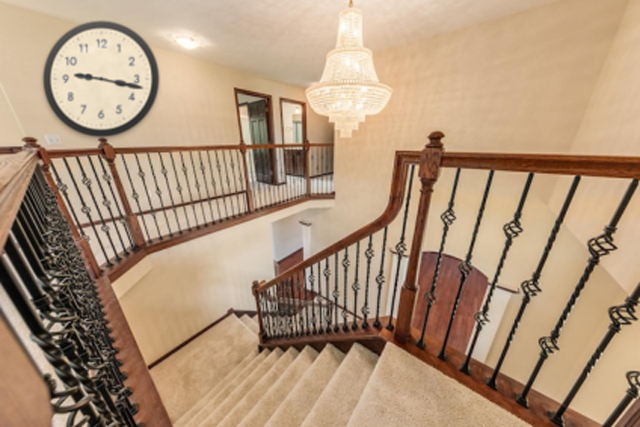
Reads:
h=9 m=17
